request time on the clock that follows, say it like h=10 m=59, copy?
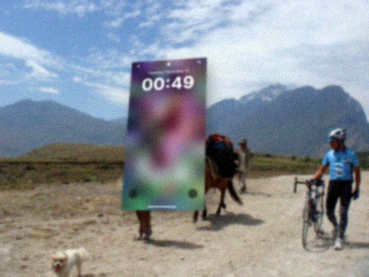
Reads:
h=0 m=49
